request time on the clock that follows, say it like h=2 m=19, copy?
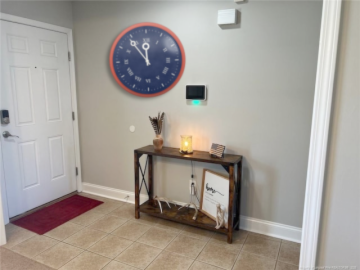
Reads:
h=11 m=54
